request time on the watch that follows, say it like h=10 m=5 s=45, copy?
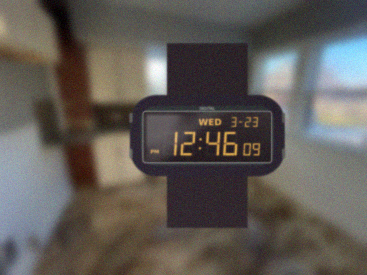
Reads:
h=12 m=46 s=9
